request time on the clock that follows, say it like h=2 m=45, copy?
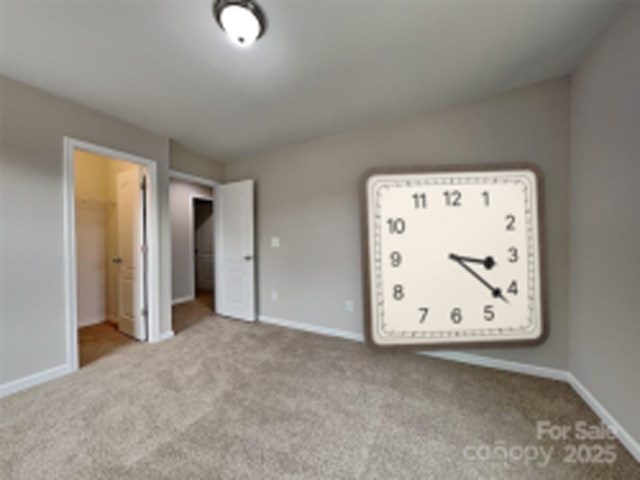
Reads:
h=3 m=22
